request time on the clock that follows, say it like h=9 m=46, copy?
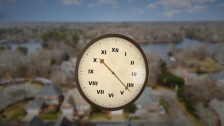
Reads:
h=10 m=22
